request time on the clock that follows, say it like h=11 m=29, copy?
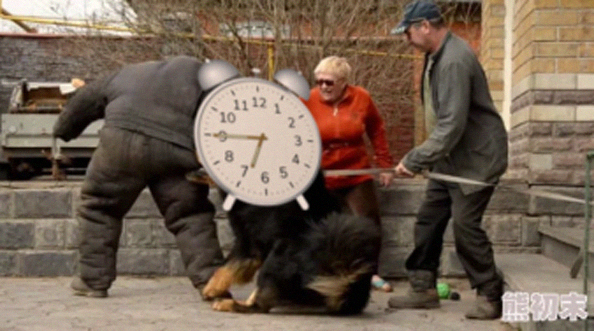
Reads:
h=6 m=45
